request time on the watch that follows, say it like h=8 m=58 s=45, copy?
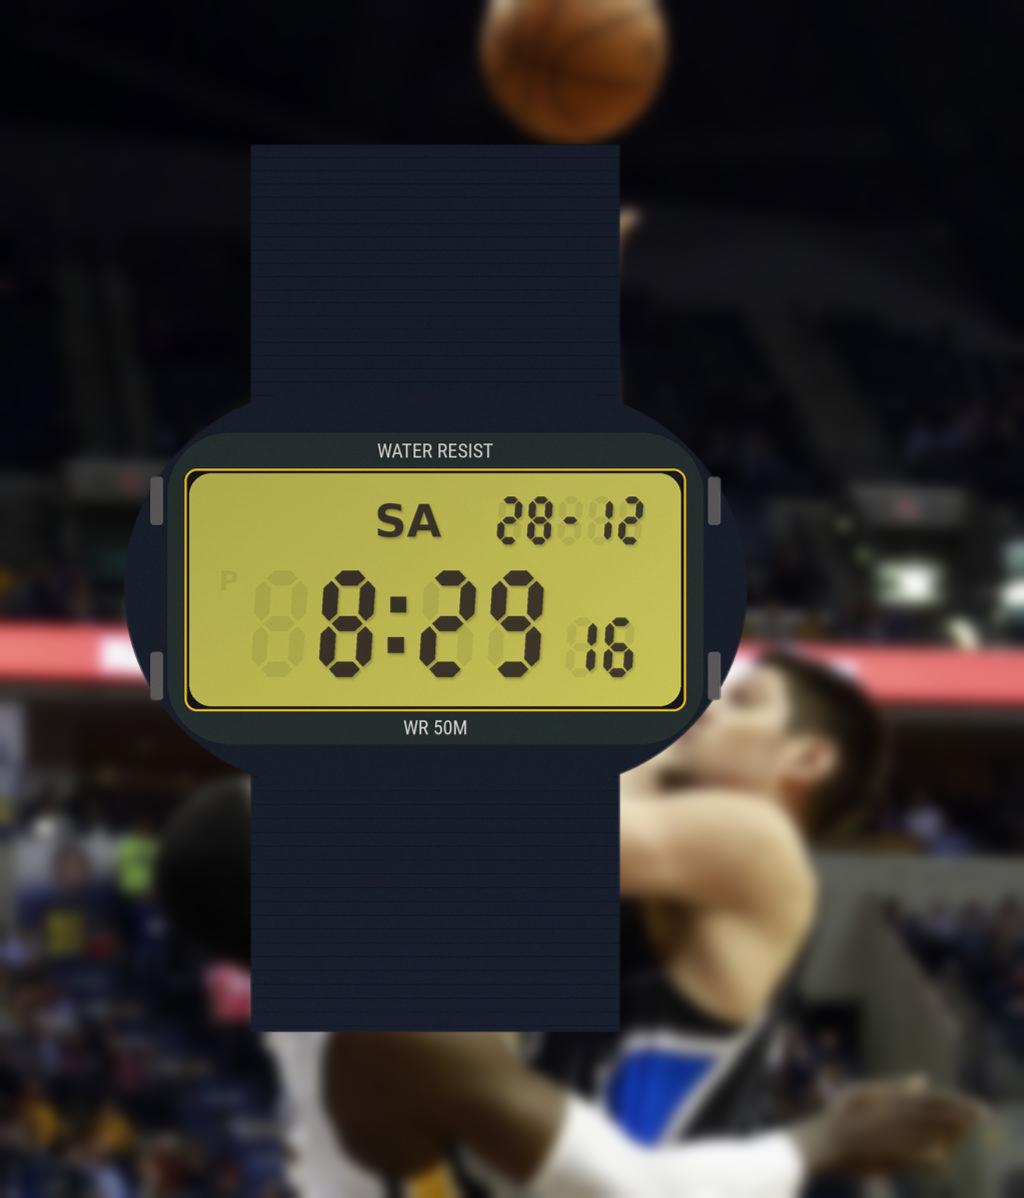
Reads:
h=8 m=29 s=16
